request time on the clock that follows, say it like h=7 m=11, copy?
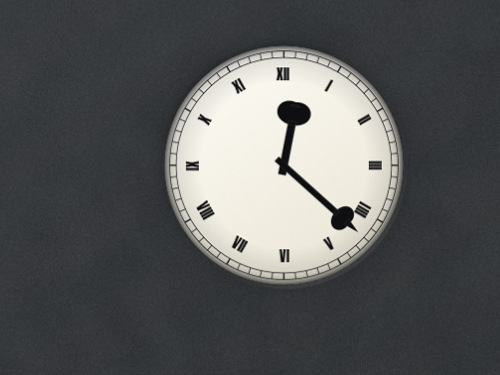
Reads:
h=12 m=22
